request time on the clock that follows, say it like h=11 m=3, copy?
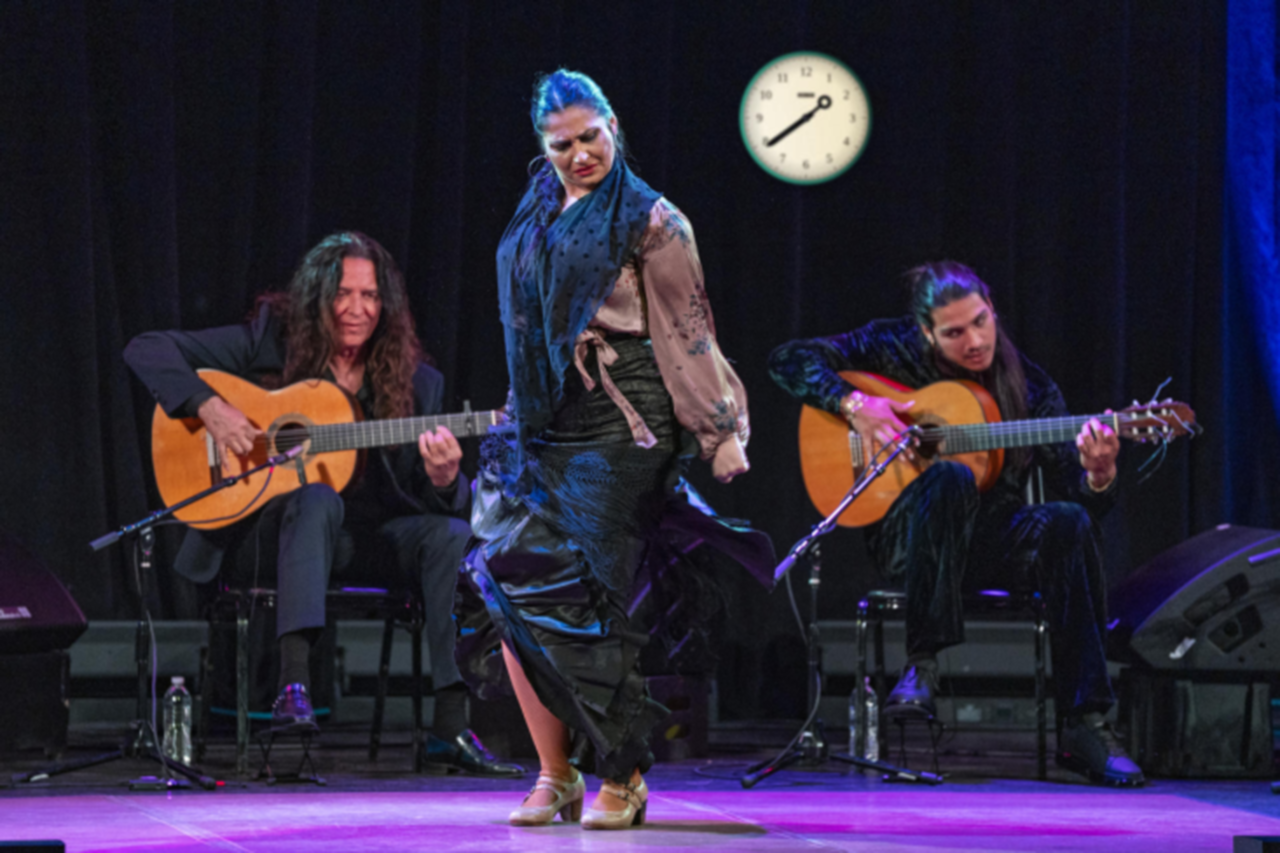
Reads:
h=1 m=39
